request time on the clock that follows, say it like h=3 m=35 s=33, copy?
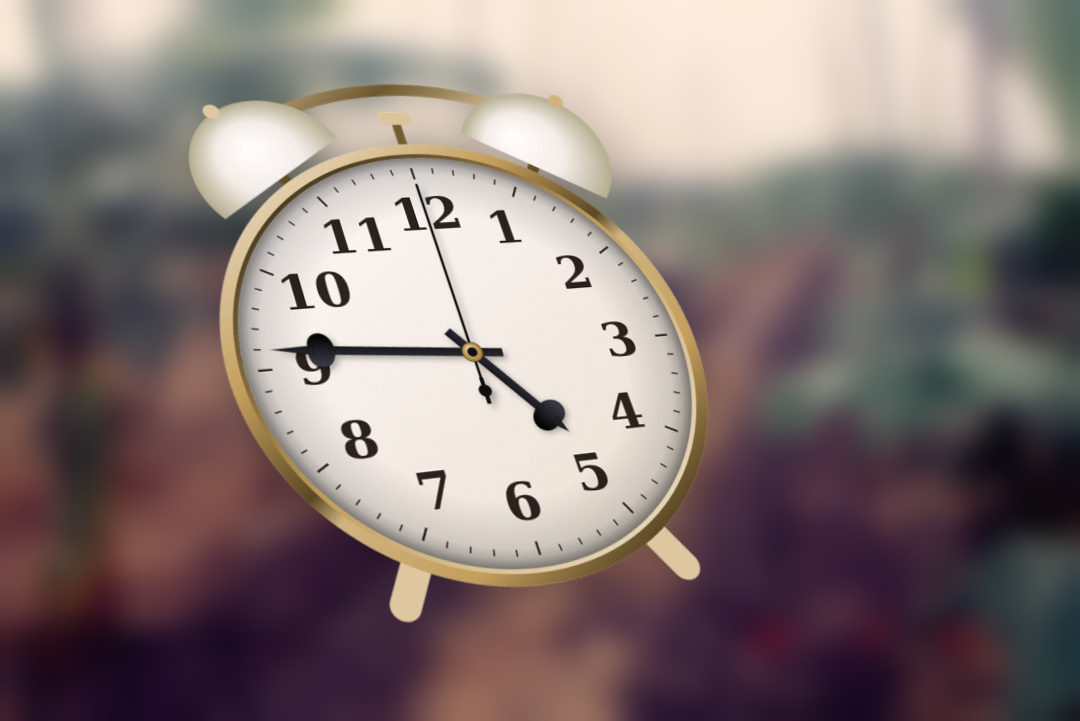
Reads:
h=4 m=46 s=0
